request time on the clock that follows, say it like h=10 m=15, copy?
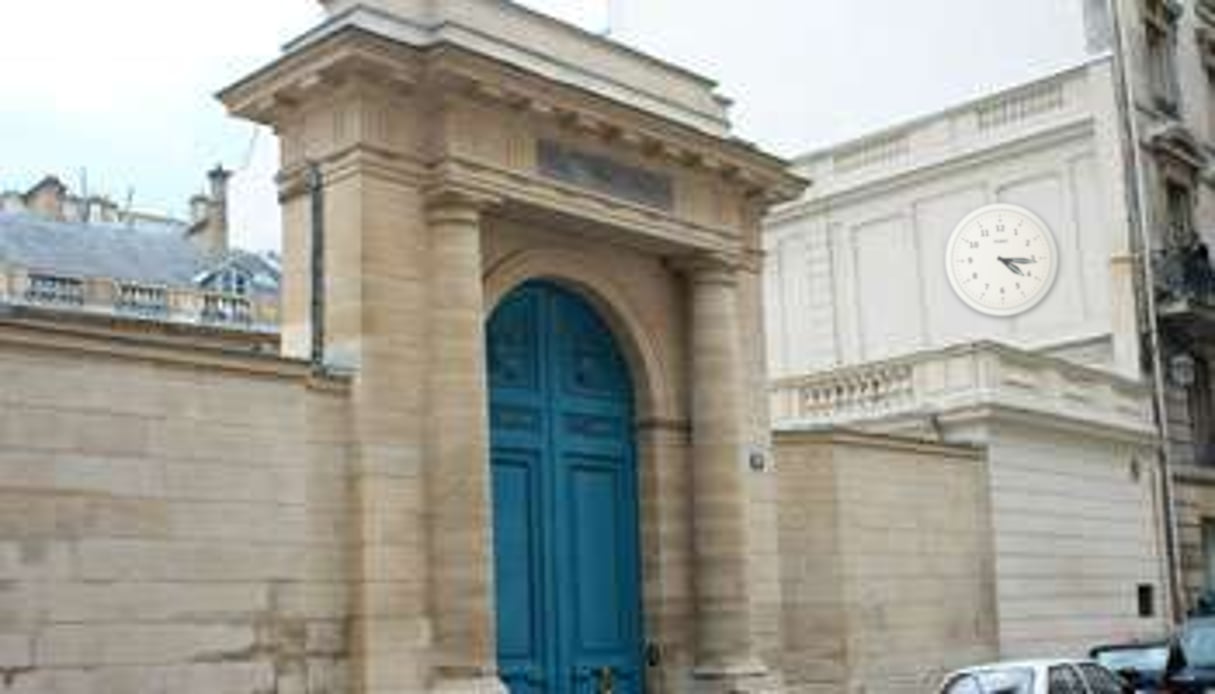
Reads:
h=4 m=16
